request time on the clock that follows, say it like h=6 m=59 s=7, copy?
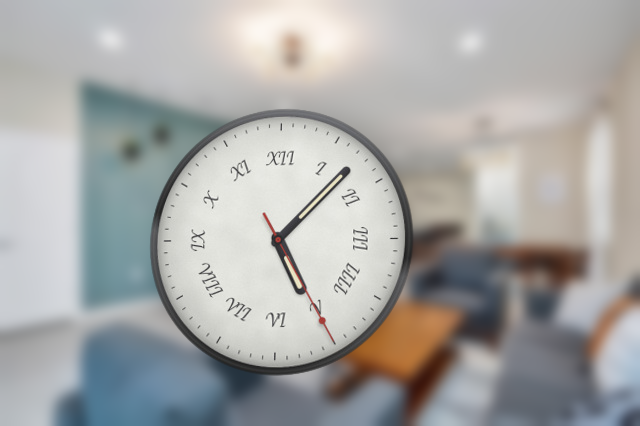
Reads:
h=5 m=7 s=25
